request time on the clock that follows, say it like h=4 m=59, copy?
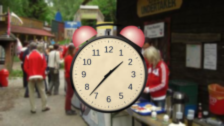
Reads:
h=1 m=37
